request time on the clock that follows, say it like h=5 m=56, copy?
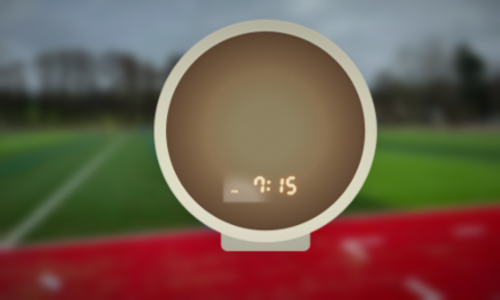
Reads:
h=7 m=15
